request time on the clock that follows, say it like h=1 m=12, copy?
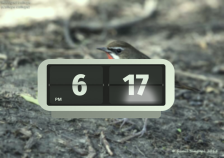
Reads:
h=6 m=17
